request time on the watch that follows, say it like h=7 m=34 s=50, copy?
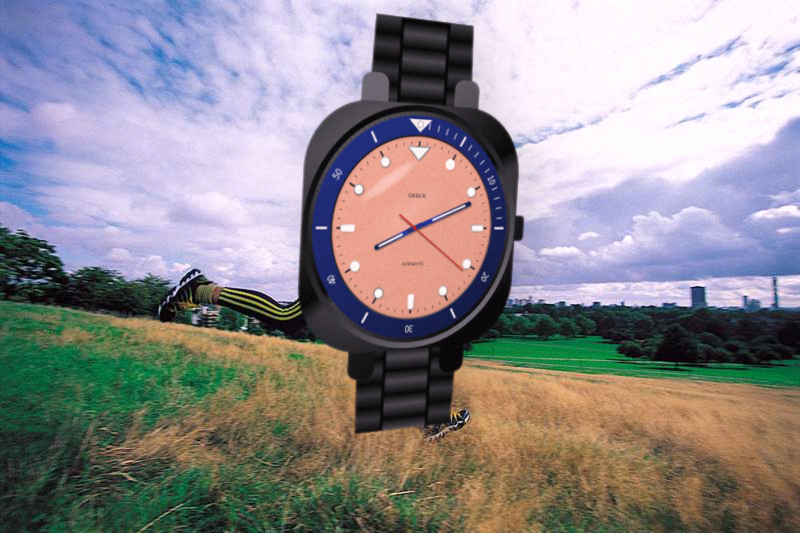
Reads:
h=8 m=11 s=21
